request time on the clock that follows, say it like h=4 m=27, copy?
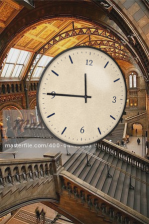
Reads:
h=11 m=45
